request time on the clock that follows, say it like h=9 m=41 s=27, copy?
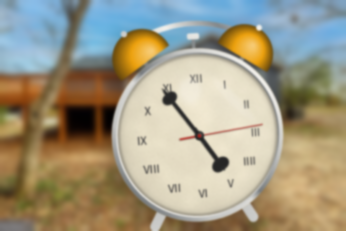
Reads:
h=4 m=54 s=14
